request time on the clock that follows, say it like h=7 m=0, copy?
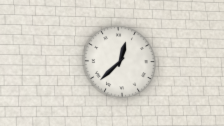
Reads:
h=12 m=38
